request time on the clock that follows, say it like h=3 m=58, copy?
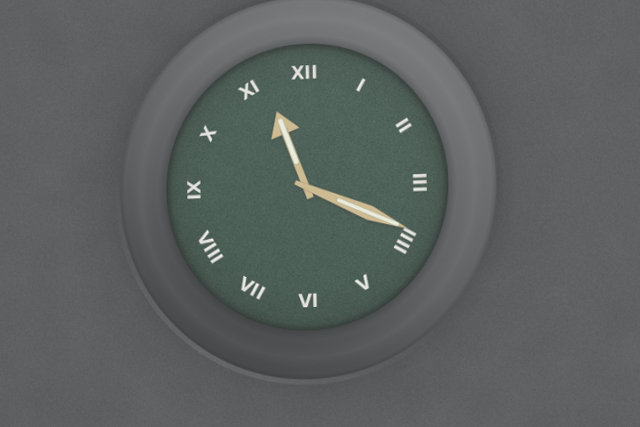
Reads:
h=11 m=19
